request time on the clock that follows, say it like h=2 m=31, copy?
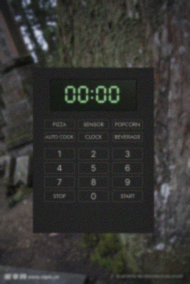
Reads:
h=0 m=0
